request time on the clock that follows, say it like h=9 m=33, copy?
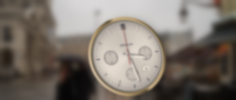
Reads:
h=3 m=28
